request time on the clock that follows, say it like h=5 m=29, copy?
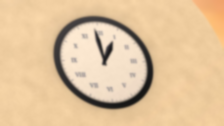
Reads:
h=12 m=59
